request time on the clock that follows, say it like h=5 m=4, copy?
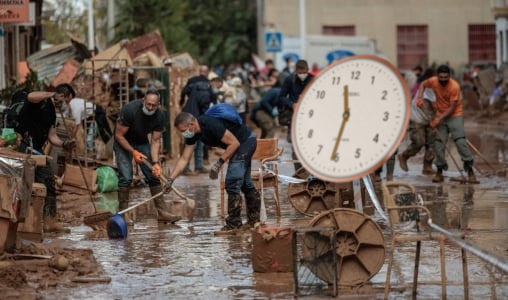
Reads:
h=11 m=31
